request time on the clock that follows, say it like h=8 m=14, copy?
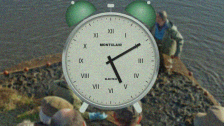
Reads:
h=5 m=10
